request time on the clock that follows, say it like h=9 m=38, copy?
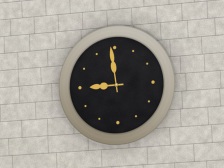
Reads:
h=8 m=59
